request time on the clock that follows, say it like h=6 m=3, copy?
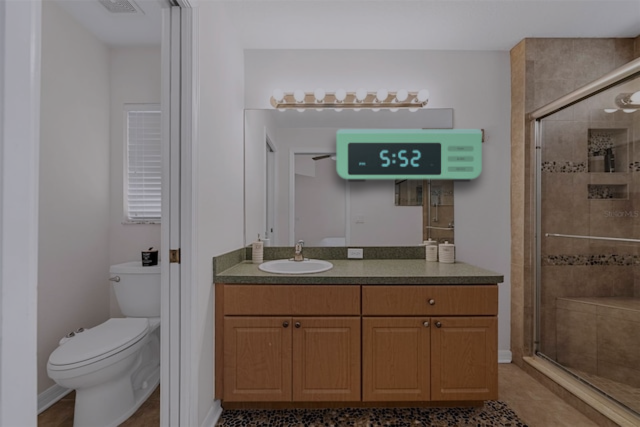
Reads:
h=5 m=52
